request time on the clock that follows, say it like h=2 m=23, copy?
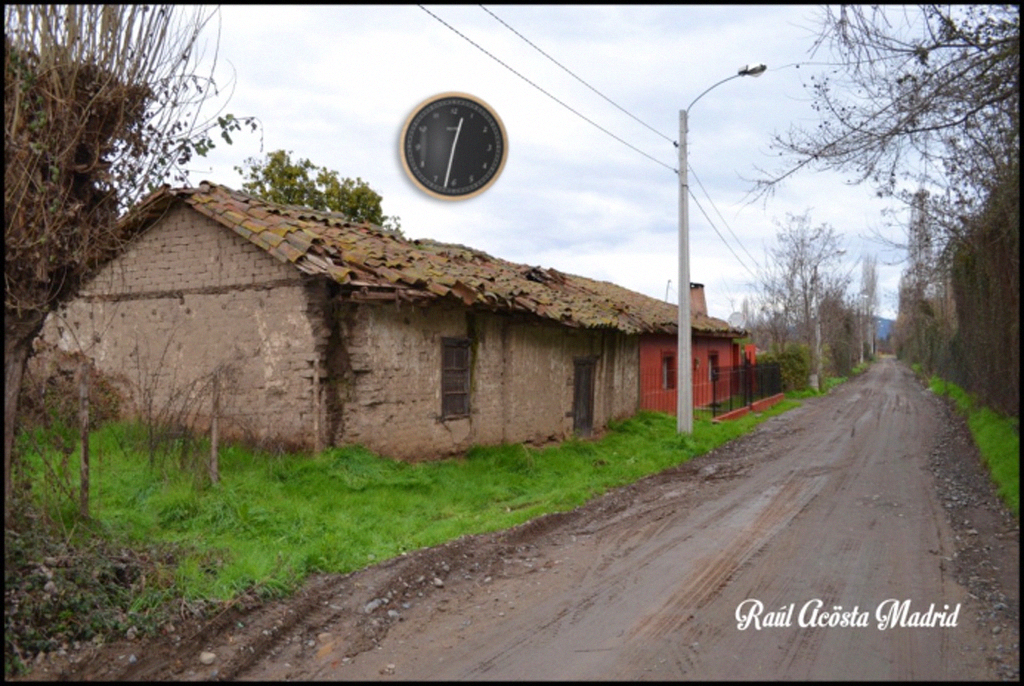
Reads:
h=12 m=32
